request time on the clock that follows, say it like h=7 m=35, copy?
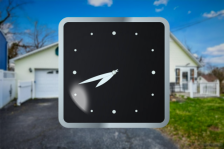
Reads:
h=7 m=42
